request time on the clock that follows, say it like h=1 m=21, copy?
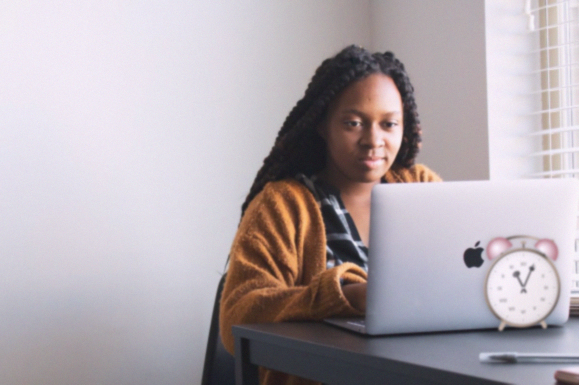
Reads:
h=11 m=4
